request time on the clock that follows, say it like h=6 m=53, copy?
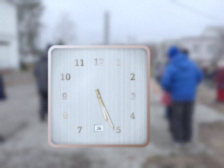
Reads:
h=5 m=26
